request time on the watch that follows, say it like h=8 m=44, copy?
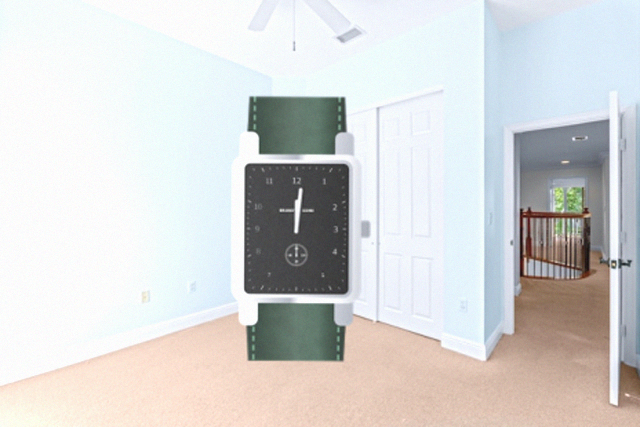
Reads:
h=12 m=1
